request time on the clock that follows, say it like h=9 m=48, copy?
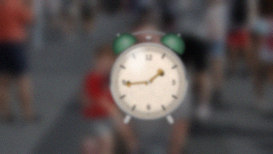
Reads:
h=1 m=44
